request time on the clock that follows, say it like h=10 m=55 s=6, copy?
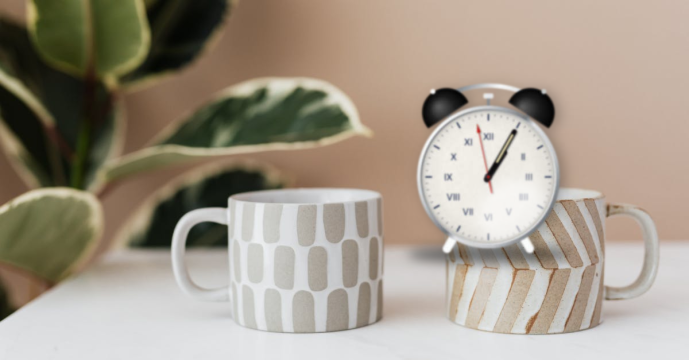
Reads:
h=1 m=4 s=58
